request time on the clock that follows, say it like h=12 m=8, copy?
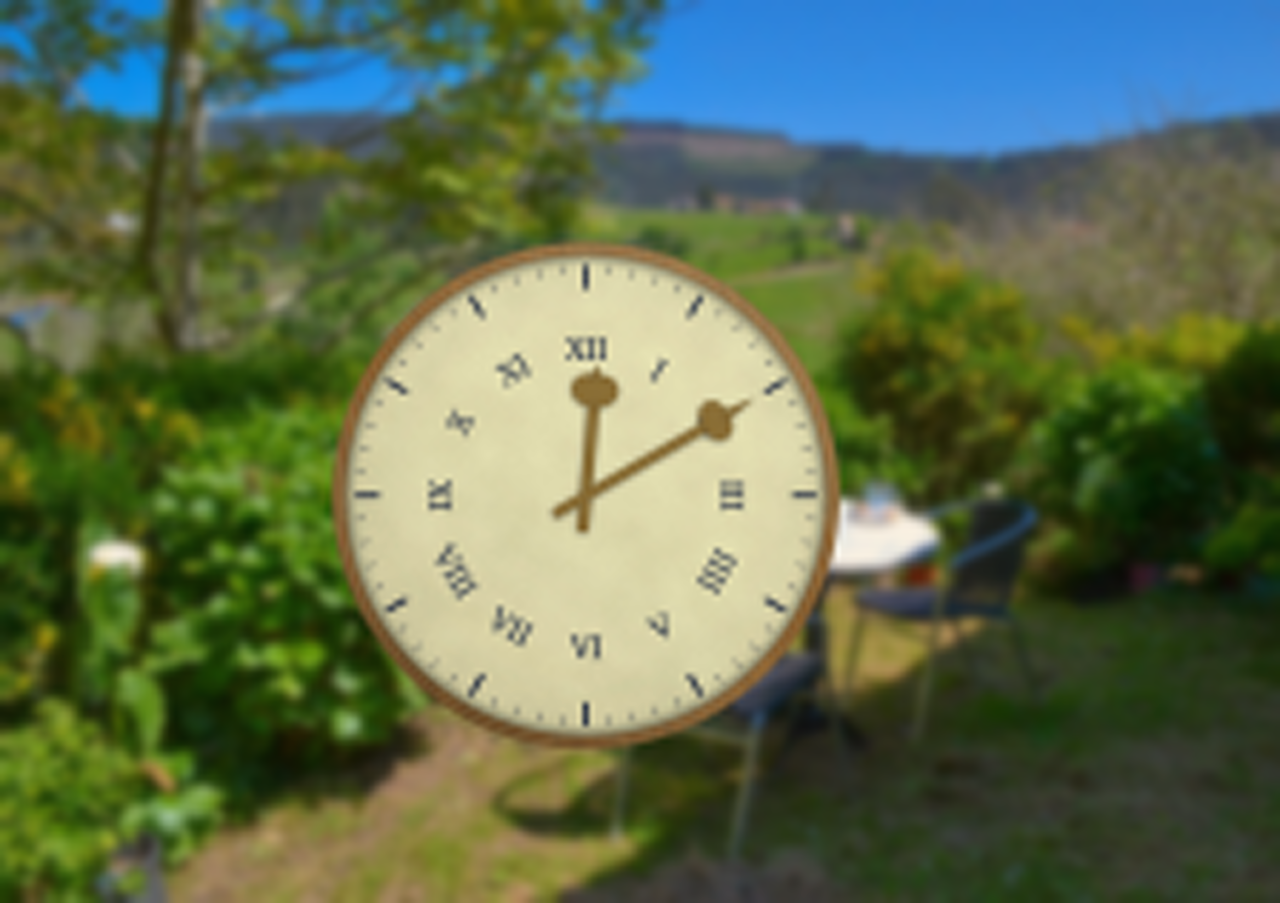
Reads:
h=12 m=10
